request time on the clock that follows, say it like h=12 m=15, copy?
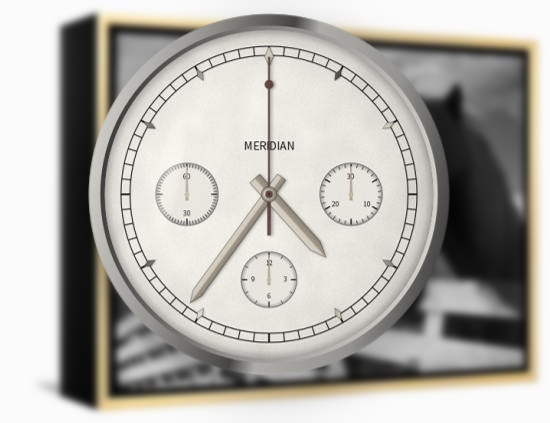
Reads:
h=4 m=36
